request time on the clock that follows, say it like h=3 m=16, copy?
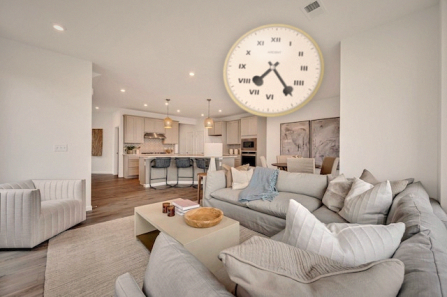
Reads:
h=7 m=24
